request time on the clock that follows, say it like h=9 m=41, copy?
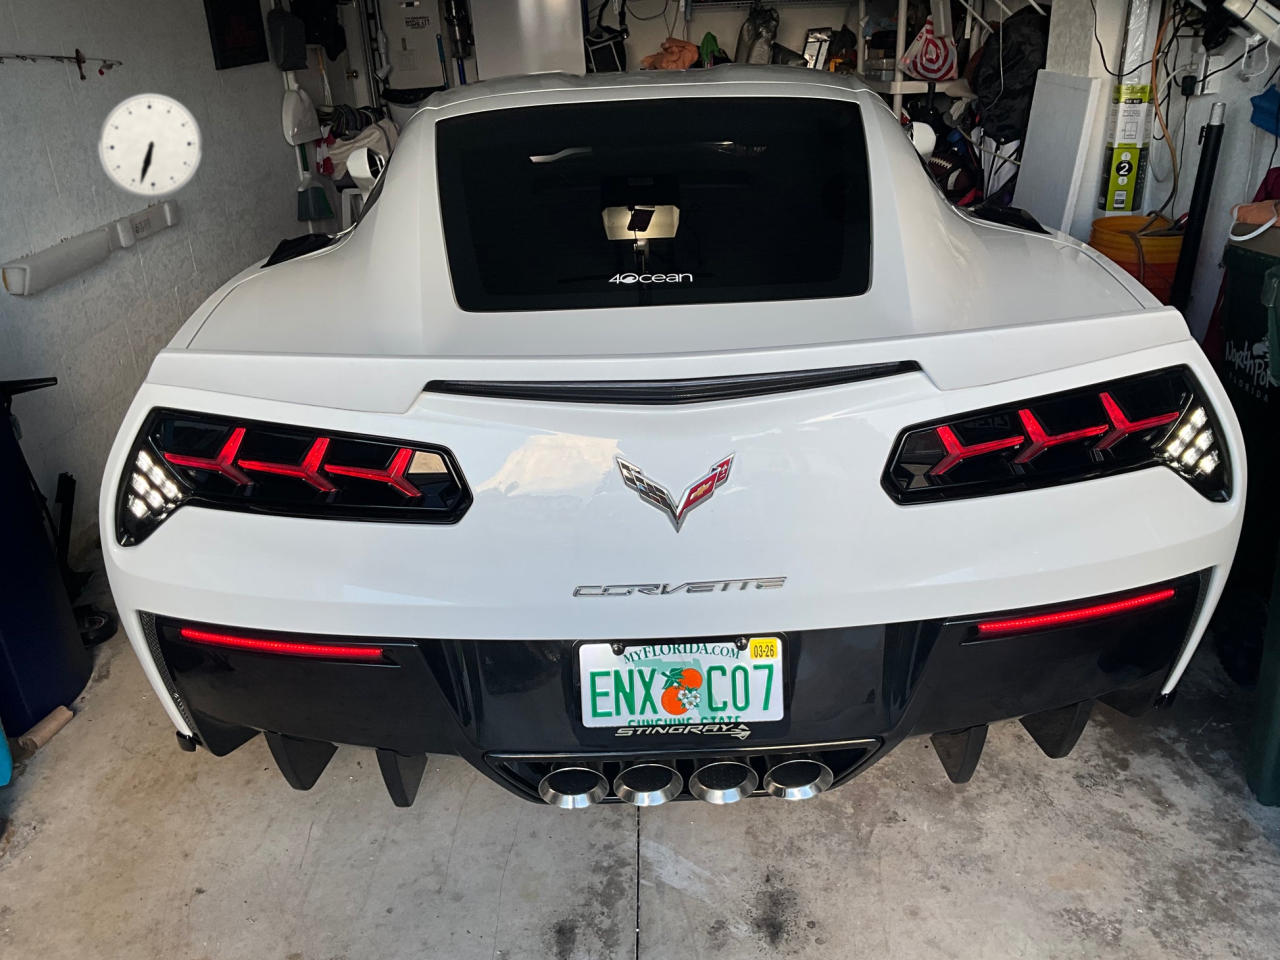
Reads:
h=6 m=33
